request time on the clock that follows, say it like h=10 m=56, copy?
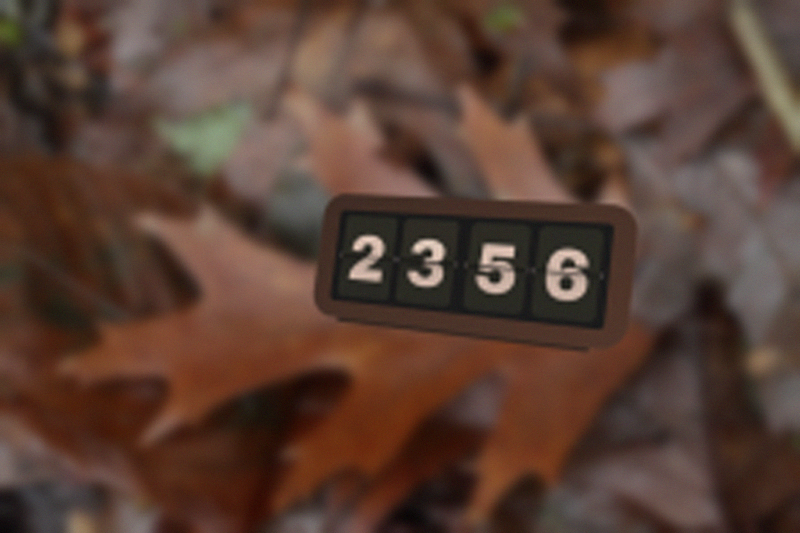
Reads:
h=23 m=56
